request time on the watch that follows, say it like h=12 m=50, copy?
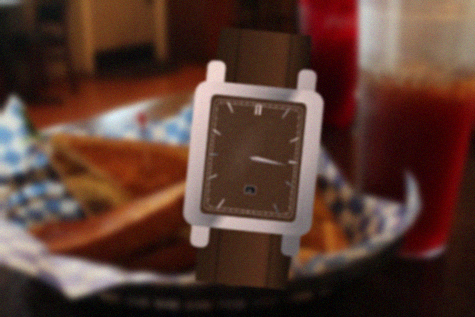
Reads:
h=3 m=16
